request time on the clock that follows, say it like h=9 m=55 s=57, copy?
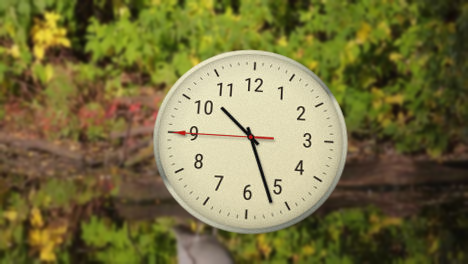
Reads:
h=10 m=26 s=45
